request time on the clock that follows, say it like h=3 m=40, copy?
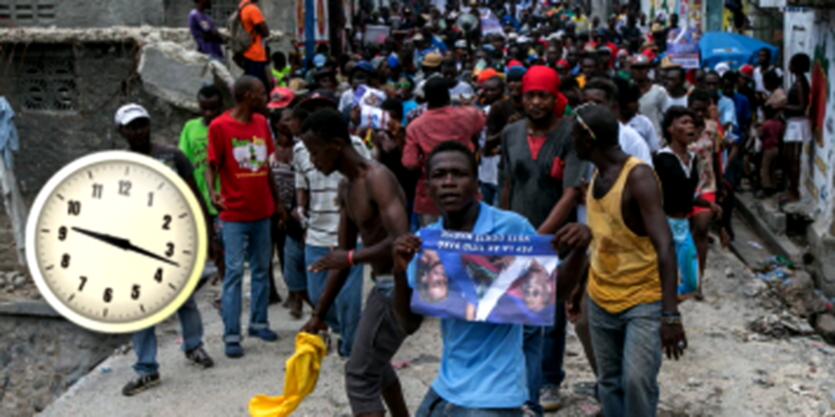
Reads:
h=9 m=17
